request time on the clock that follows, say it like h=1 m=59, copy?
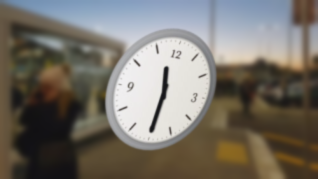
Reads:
h=11 m=30
